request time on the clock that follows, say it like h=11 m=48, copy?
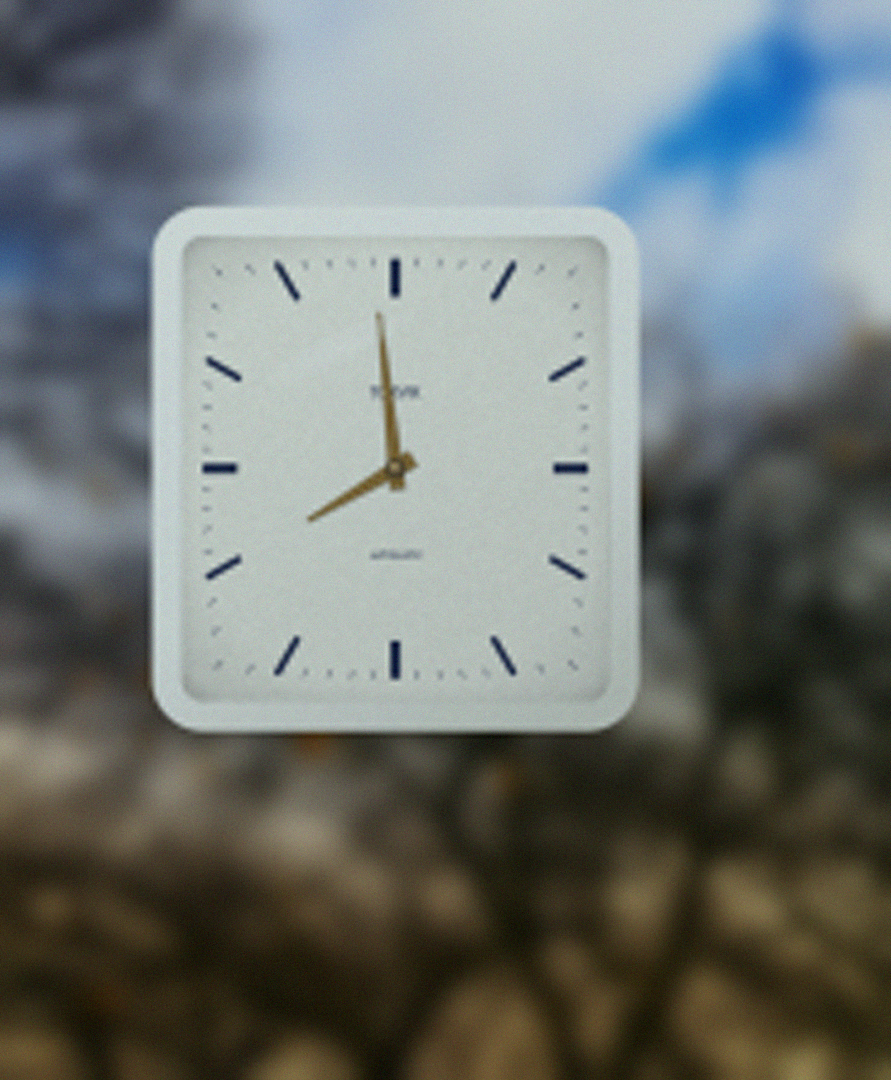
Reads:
h=7 m=59
